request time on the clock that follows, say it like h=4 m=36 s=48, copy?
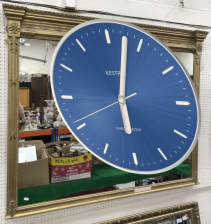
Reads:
h=6 m=2 s=41
